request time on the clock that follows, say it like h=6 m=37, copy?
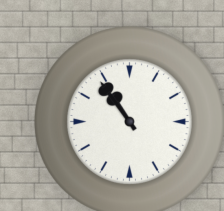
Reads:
h=10 m=54
